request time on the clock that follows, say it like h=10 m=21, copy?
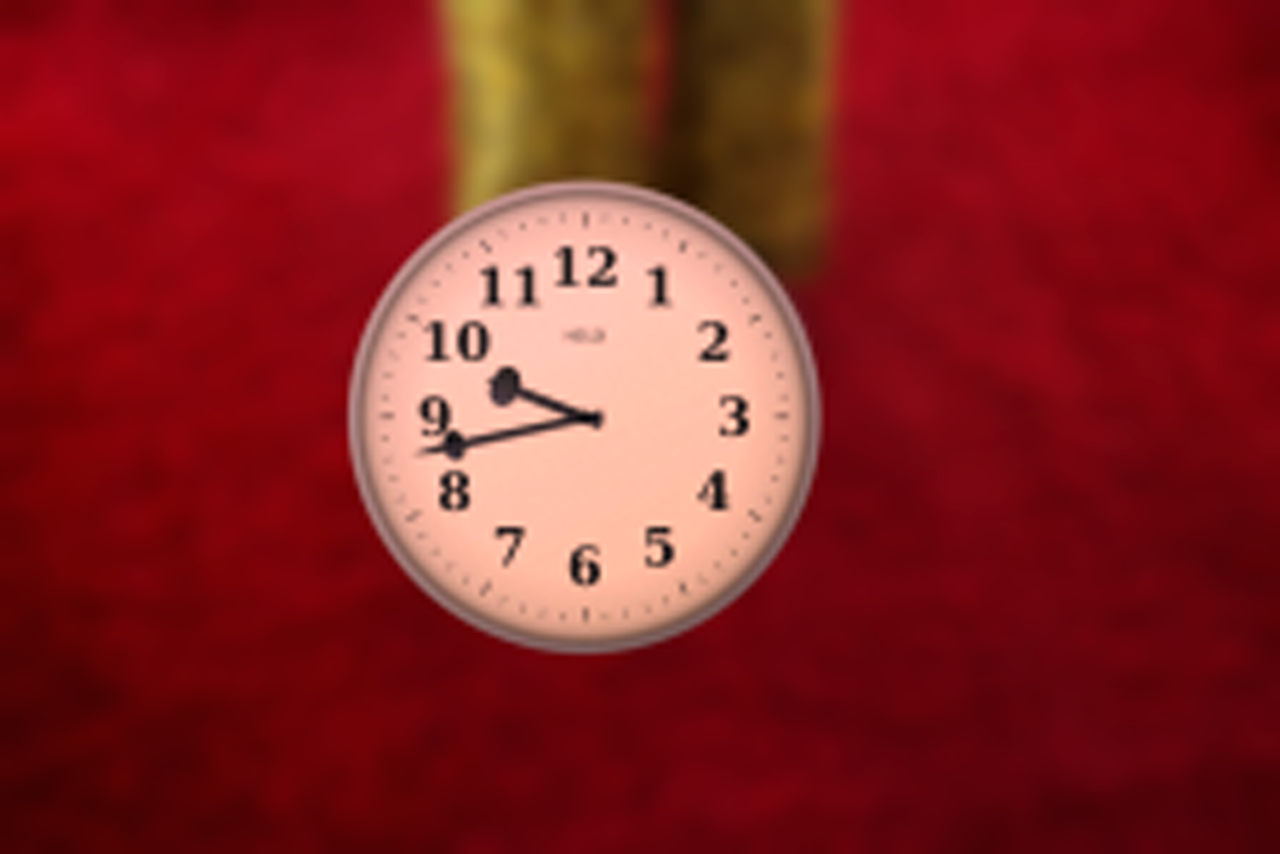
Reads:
h=9 m=43
